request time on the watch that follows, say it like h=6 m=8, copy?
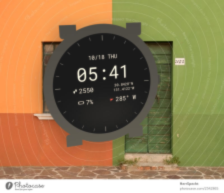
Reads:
h=5 m=41
